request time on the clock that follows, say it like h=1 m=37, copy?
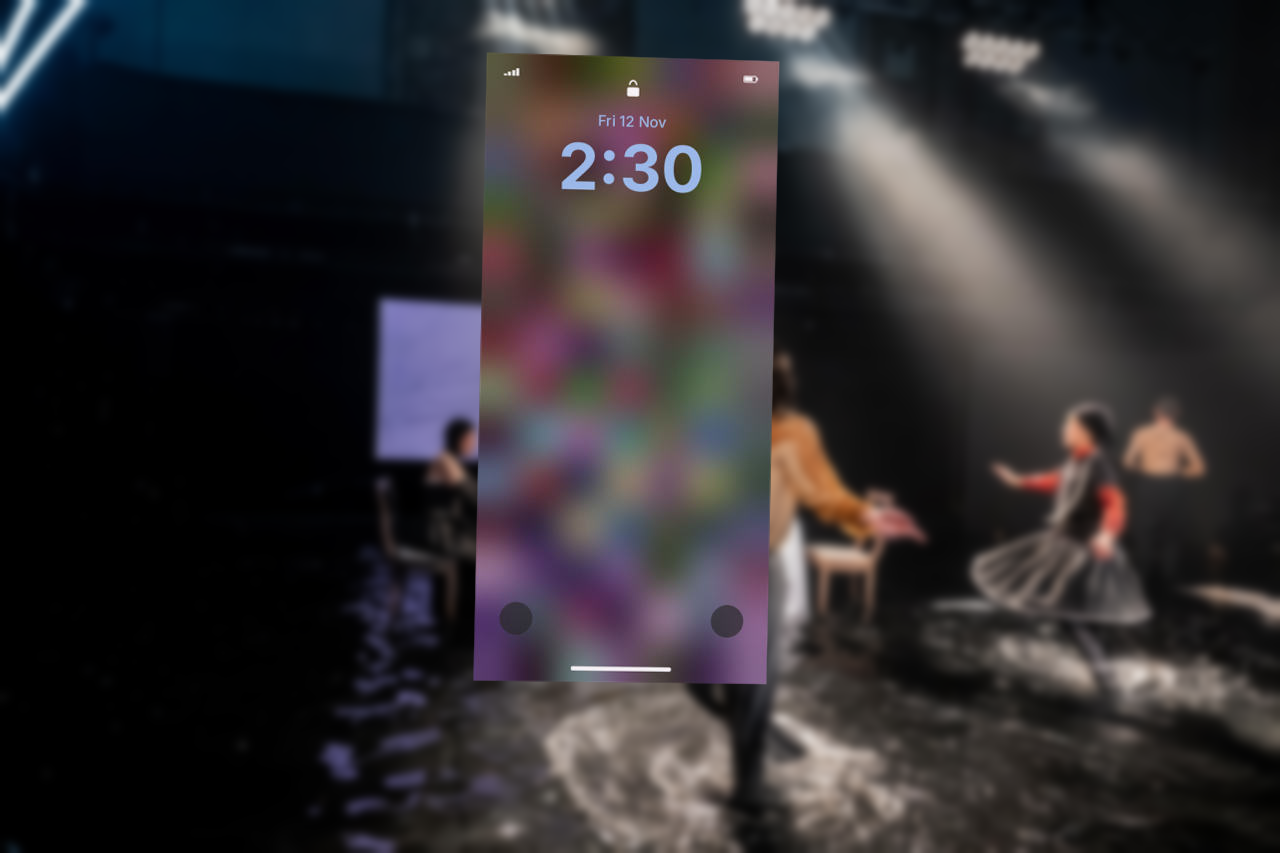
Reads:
h=2 m=30
